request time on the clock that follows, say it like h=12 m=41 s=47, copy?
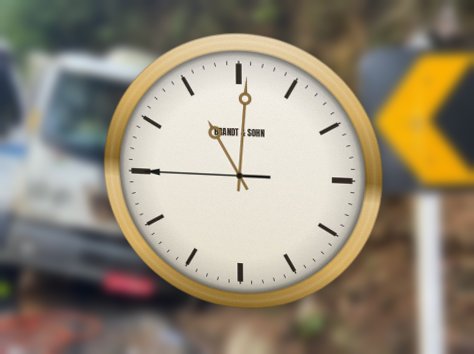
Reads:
h=11 m=0 s=45
